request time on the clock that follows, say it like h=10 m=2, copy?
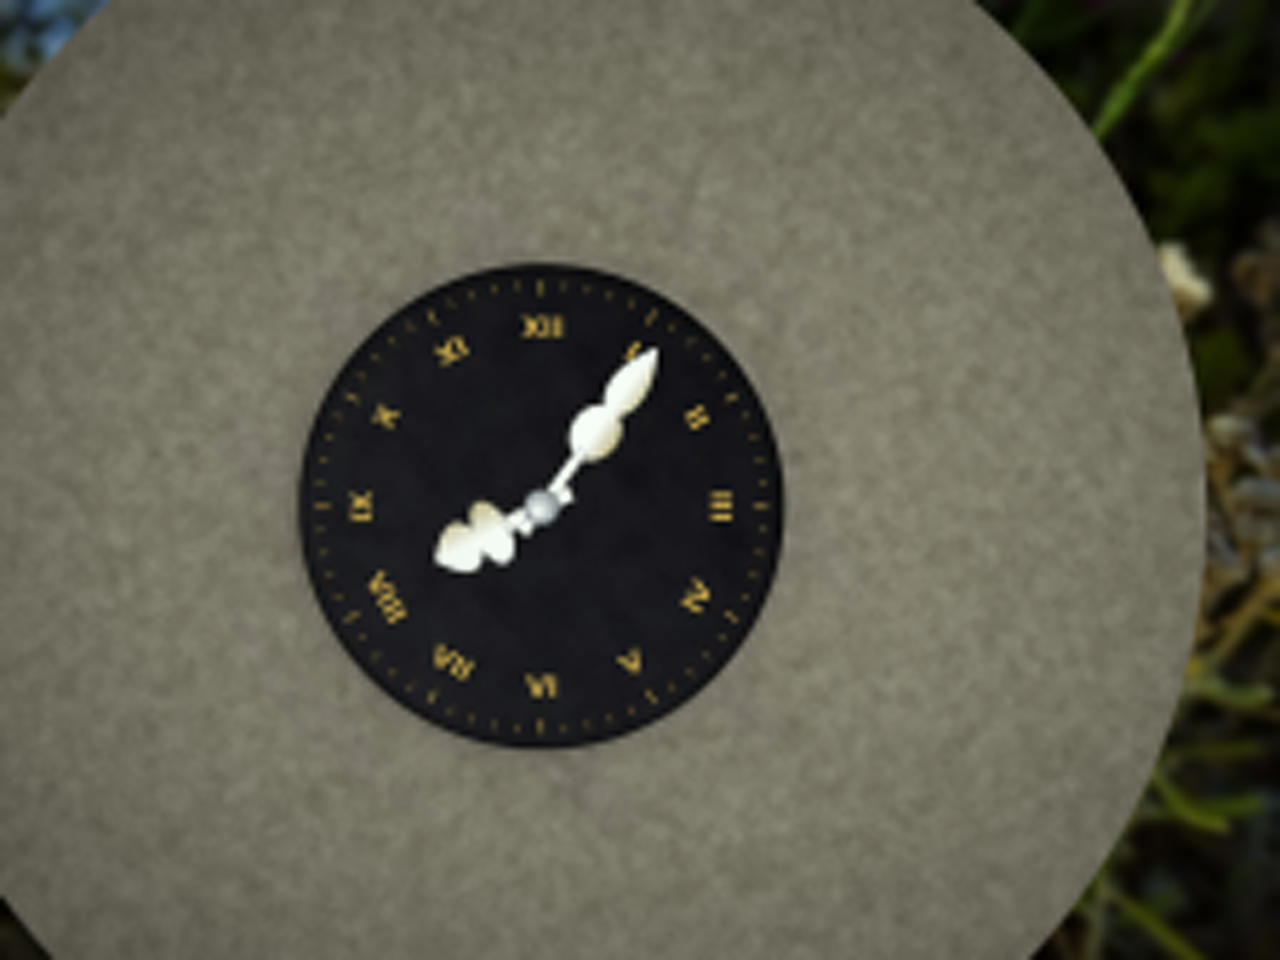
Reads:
h=8 m=6
